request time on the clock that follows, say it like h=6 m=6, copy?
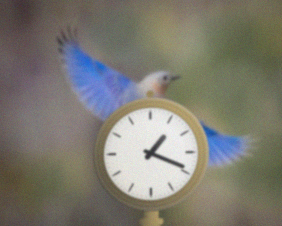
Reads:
h=1 m=19
